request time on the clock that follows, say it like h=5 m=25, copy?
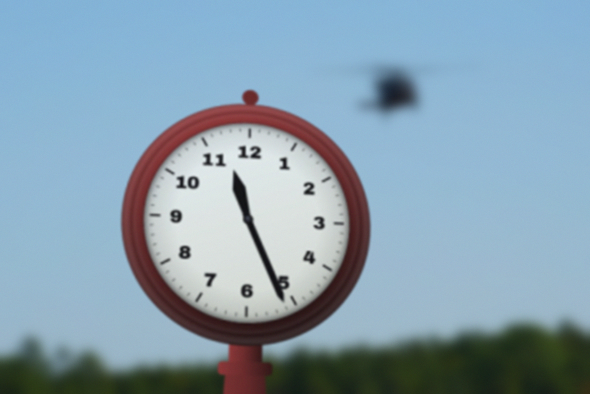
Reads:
h=11 m=26
